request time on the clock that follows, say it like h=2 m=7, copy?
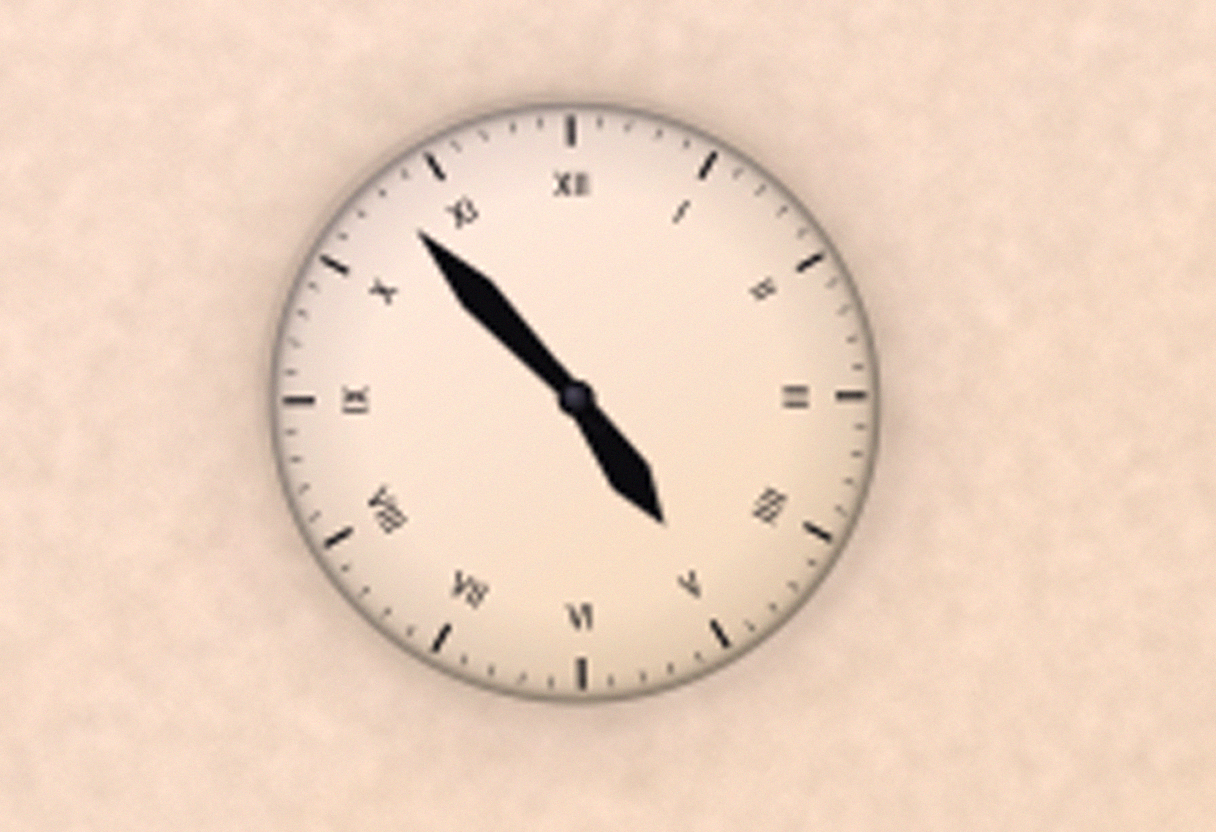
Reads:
h=4 m=53
